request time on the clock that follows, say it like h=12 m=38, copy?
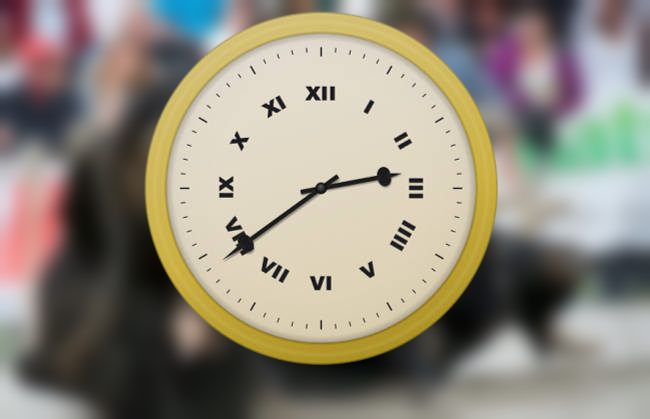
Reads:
h=2 m=39
